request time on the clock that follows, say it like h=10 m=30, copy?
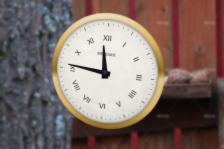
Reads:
h=11 m=46
